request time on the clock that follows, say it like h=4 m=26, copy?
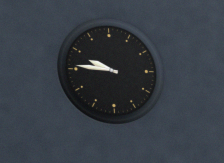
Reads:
h=9 m=46
